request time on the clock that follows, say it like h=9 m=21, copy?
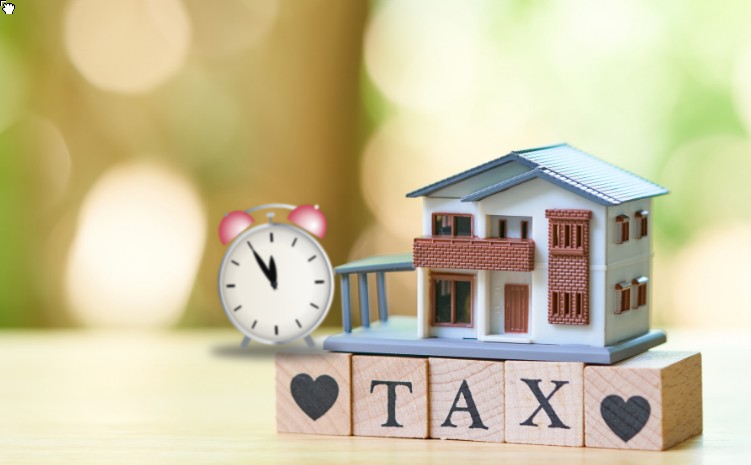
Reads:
h=11 m=55
